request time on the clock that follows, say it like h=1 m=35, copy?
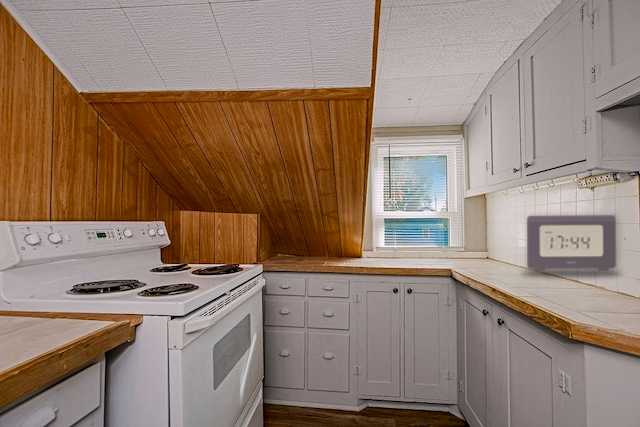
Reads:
h=17 m=44
